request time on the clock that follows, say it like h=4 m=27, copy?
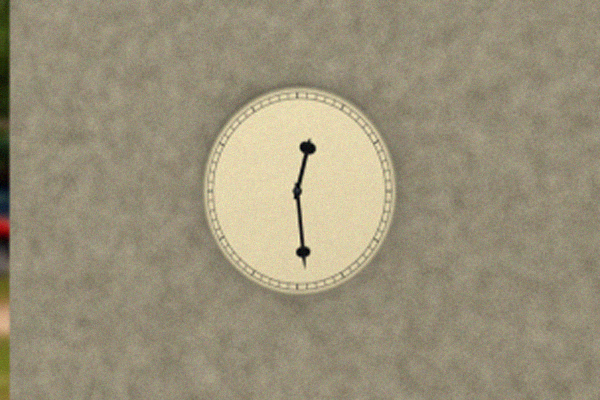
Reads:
h=12 m=29
